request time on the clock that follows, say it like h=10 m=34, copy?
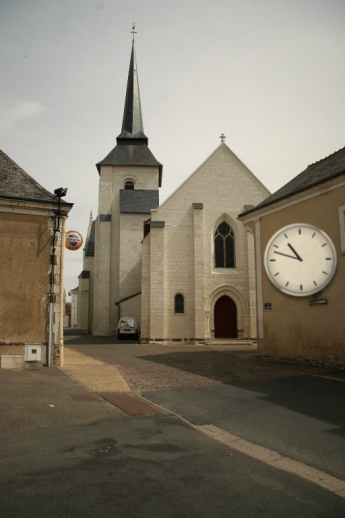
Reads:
h=10 m=48
